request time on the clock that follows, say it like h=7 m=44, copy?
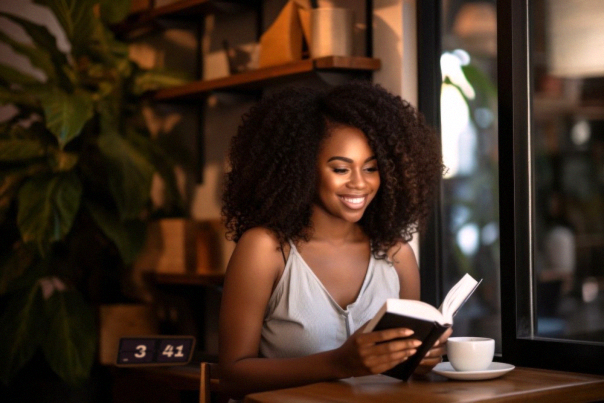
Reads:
h=3 m=41
